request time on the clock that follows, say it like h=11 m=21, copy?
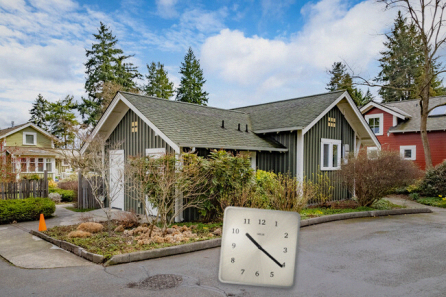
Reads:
h=10 m=21
